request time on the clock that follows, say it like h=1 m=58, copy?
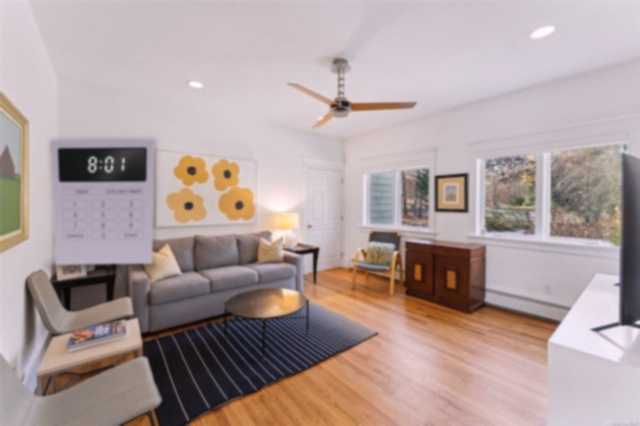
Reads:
h=8 m=1
